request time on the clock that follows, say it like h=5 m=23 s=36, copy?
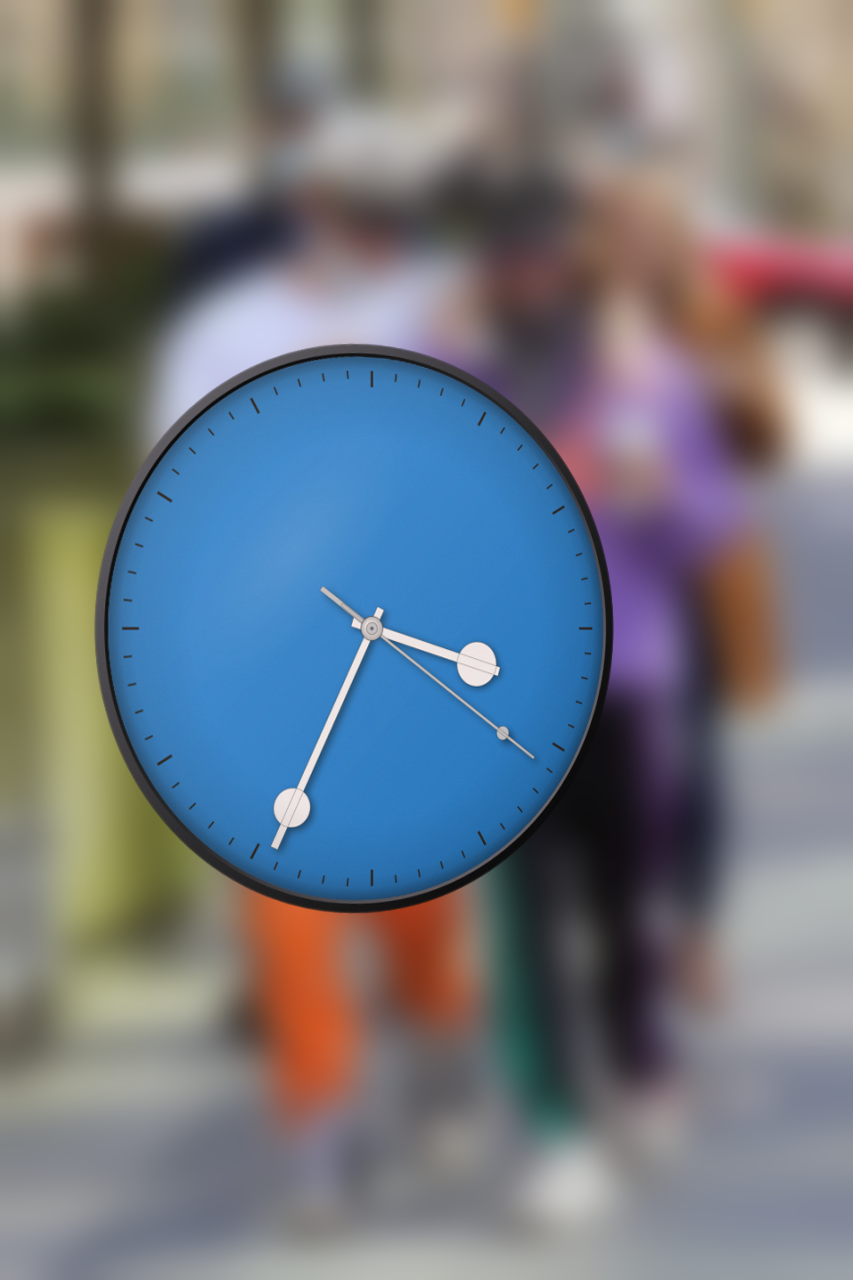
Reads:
h=3 m=34 s=21
